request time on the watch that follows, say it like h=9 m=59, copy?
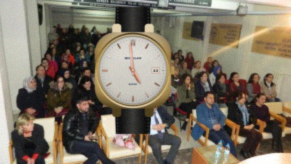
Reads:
h=4 m=59
